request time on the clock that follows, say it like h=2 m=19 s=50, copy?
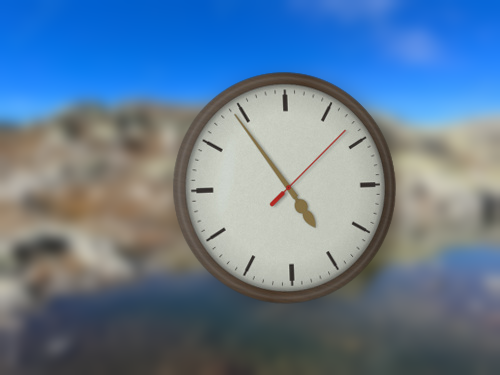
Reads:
h=4 m=54 s=8
